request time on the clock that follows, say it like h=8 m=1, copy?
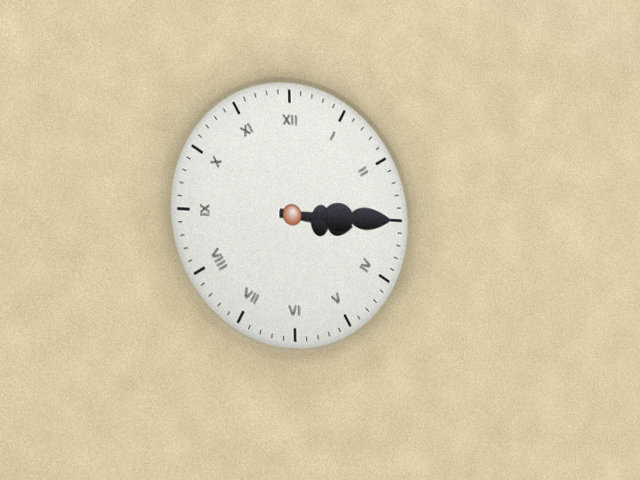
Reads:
h=3 m=15
